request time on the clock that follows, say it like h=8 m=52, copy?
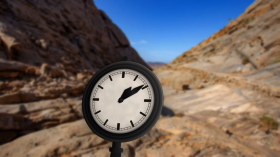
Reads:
h=1 m=9
